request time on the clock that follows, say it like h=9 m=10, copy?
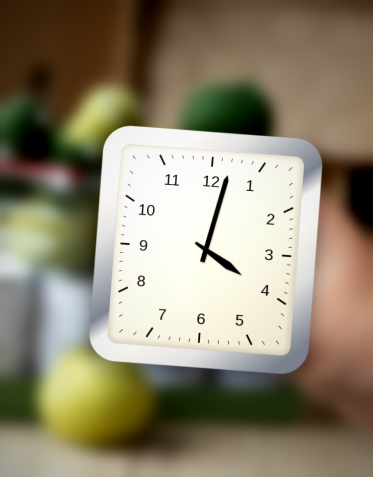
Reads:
h=4 m=2
